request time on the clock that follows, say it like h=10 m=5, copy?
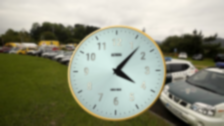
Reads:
h=4 m=7
